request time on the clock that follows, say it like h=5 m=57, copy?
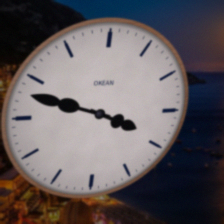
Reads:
h=3 m=48
